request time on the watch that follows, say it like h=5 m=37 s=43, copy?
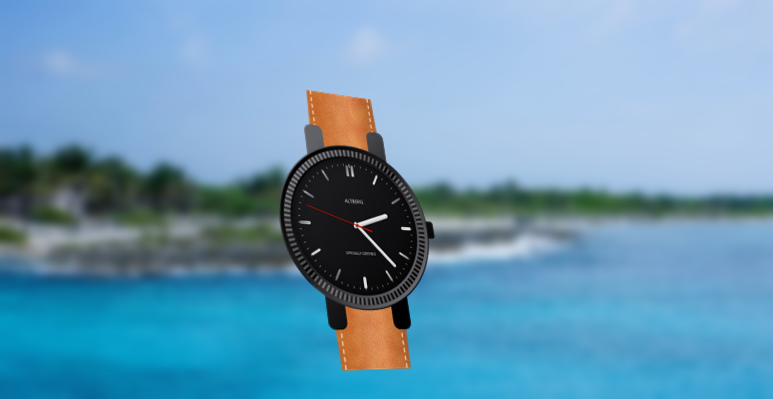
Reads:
h=2 m=22 s=48
